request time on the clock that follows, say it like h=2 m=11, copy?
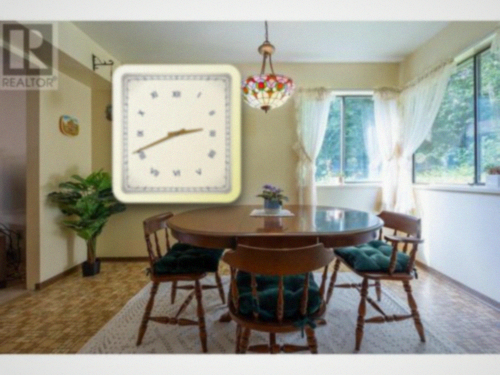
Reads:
h=2 m=41
